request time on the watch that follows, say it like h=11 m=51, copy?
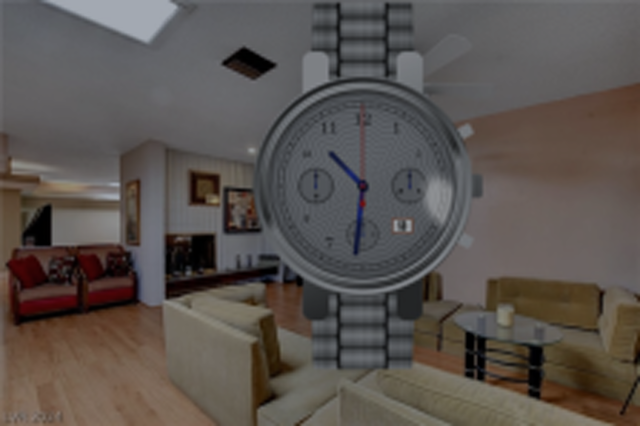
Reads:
h=10 m=31
